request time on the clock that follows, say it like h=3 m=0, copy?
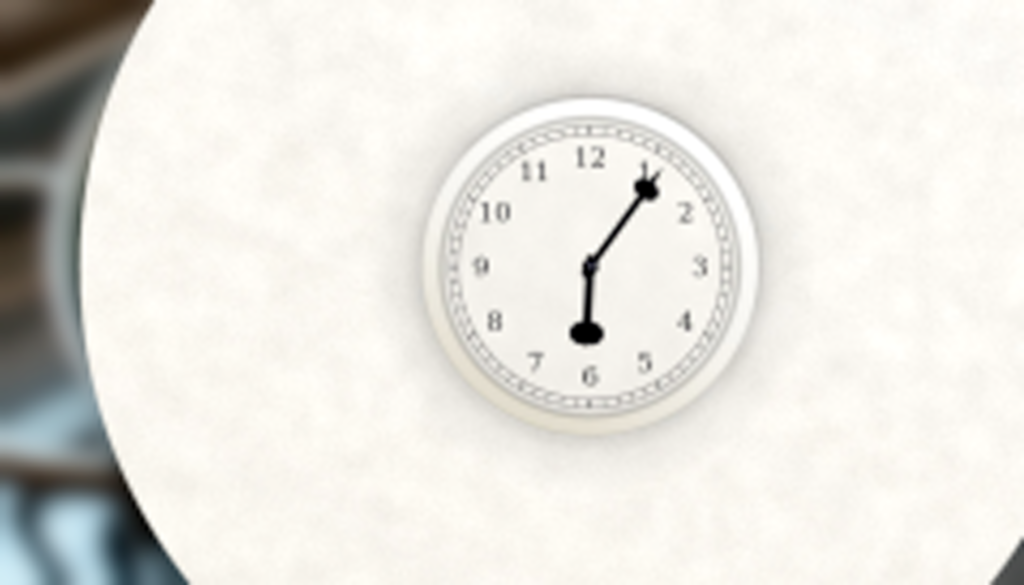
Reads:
h=6 m=6
